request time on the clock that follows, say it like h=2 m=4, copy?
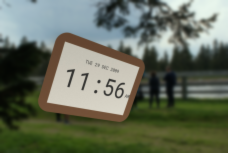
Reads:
h=11 m=56
